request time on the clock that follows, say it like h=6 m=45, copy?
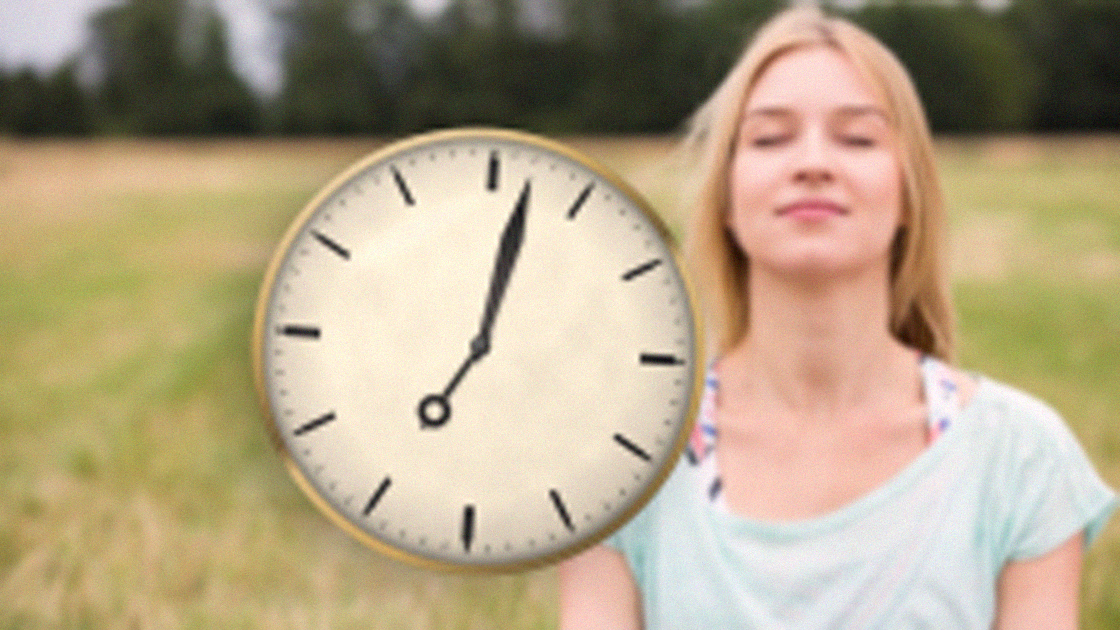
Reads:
h=7 m=2
